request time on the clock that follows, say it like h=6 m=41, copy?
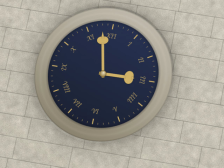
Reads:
h=2 m=58
